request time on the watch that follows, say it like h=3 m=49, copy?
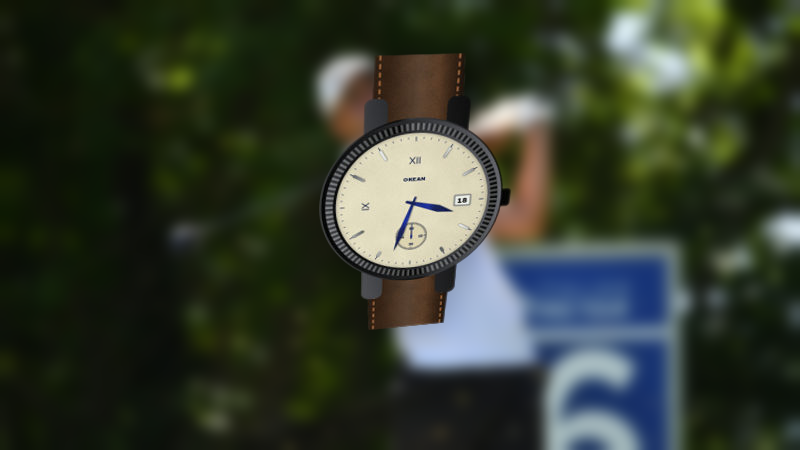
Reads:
h=3 m=33
